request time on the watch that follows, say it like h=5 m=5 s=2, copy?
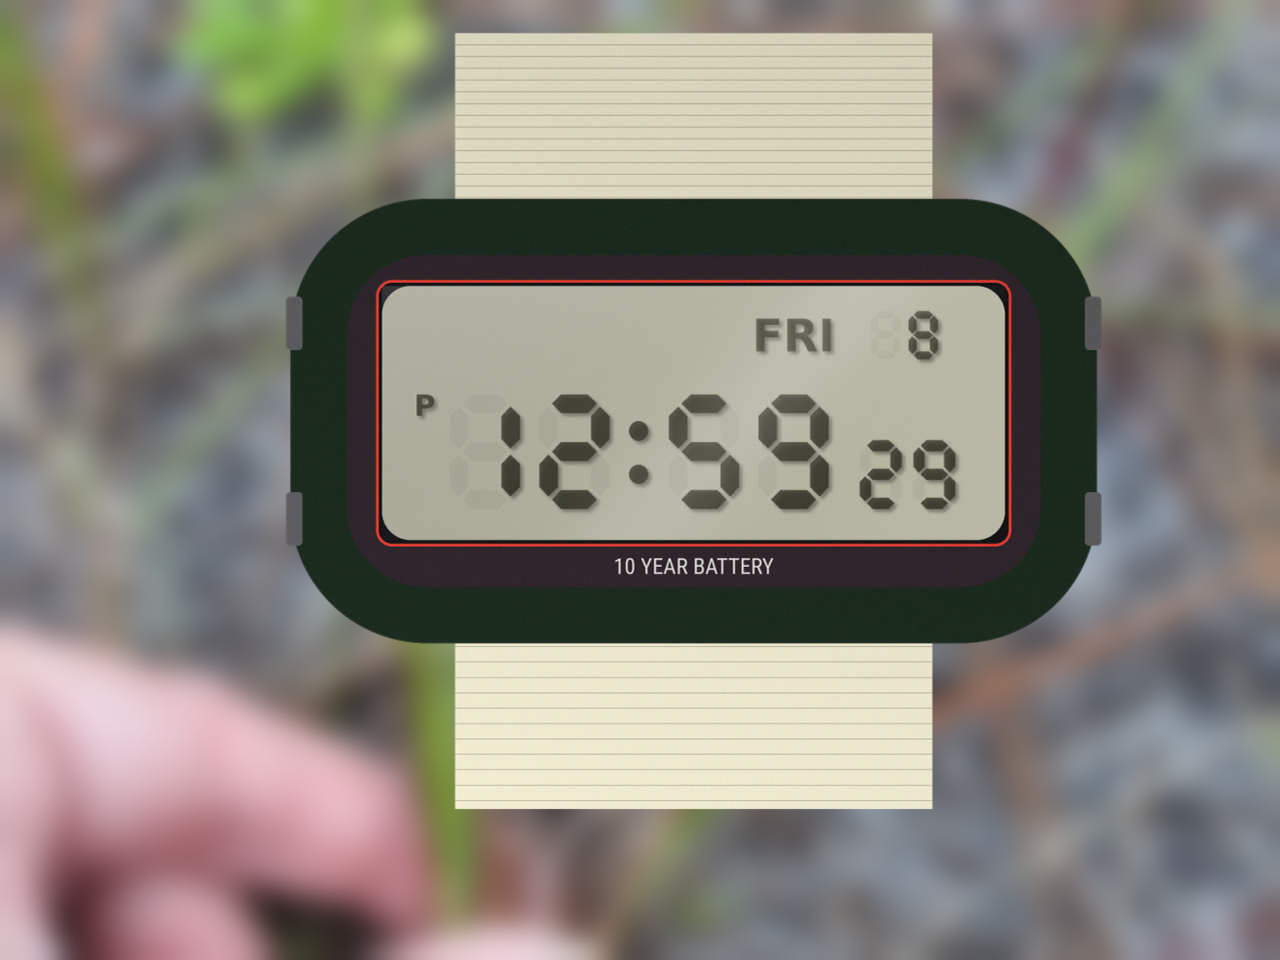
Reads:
h=12 m=59 s=29
